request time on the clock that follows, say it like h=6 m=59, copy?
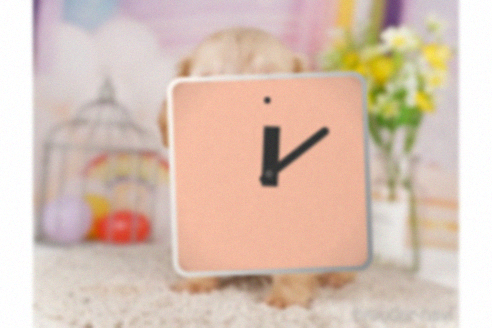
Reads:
h=12 m=9
